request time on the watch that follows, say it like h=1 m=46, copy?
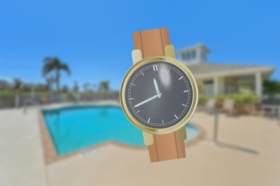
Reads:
h=11 m=42
